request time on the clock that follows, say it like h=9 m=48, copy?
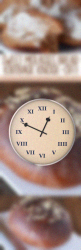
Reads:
h=12 m=49
